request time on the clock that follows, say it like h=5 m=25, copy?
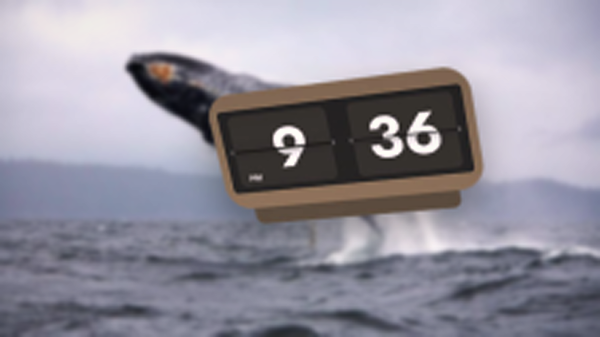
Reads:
h=9 m=36
